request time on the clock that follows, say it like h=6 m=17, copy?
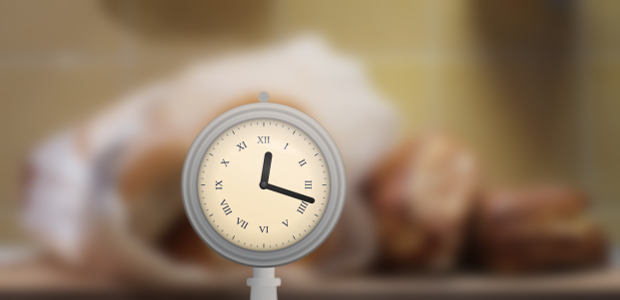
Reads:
h=12 m=18
